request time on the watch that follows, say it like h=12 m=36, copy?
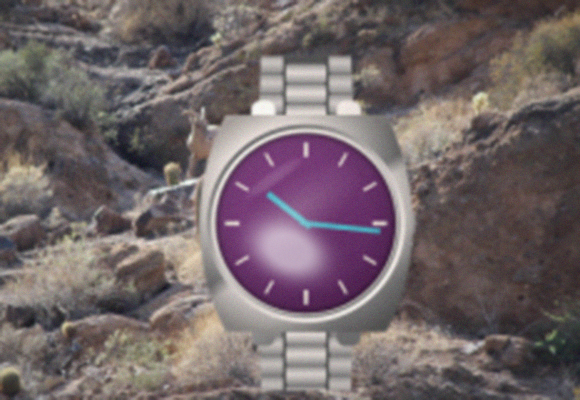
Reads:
h=10 m=16
